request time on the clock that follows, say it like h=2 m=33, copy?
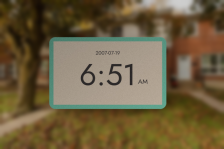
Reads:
h=6 m=51
